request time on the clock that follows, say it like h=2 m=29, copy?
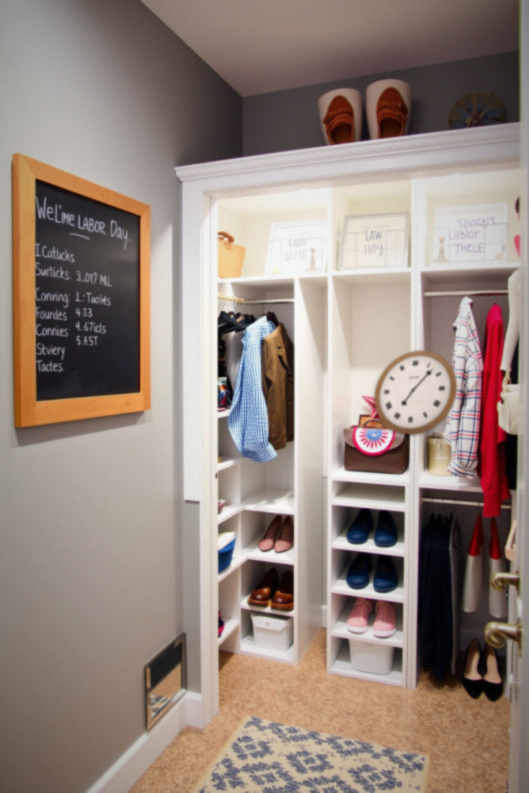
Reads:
h=7 m=7
